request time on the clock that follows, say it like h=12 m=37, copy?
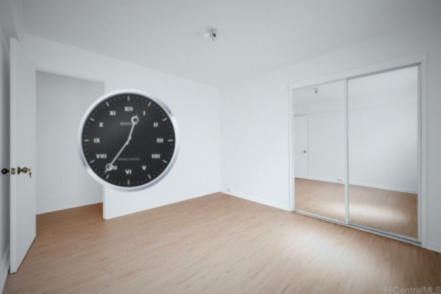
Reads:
h=12 m=36
